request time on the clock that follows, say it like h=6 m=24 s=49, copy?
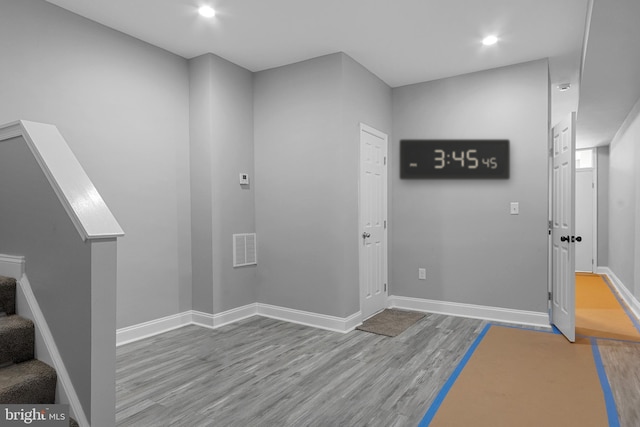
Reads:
h=3 m=45 s=45
